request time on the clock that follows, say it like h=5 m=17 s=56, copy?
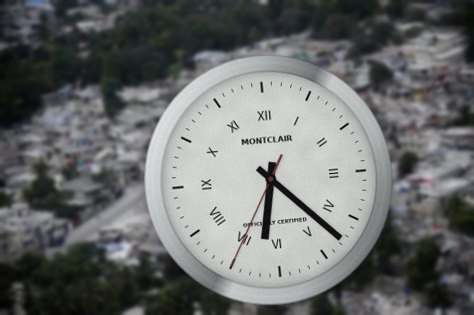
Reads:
h=6 m=22 s=35
